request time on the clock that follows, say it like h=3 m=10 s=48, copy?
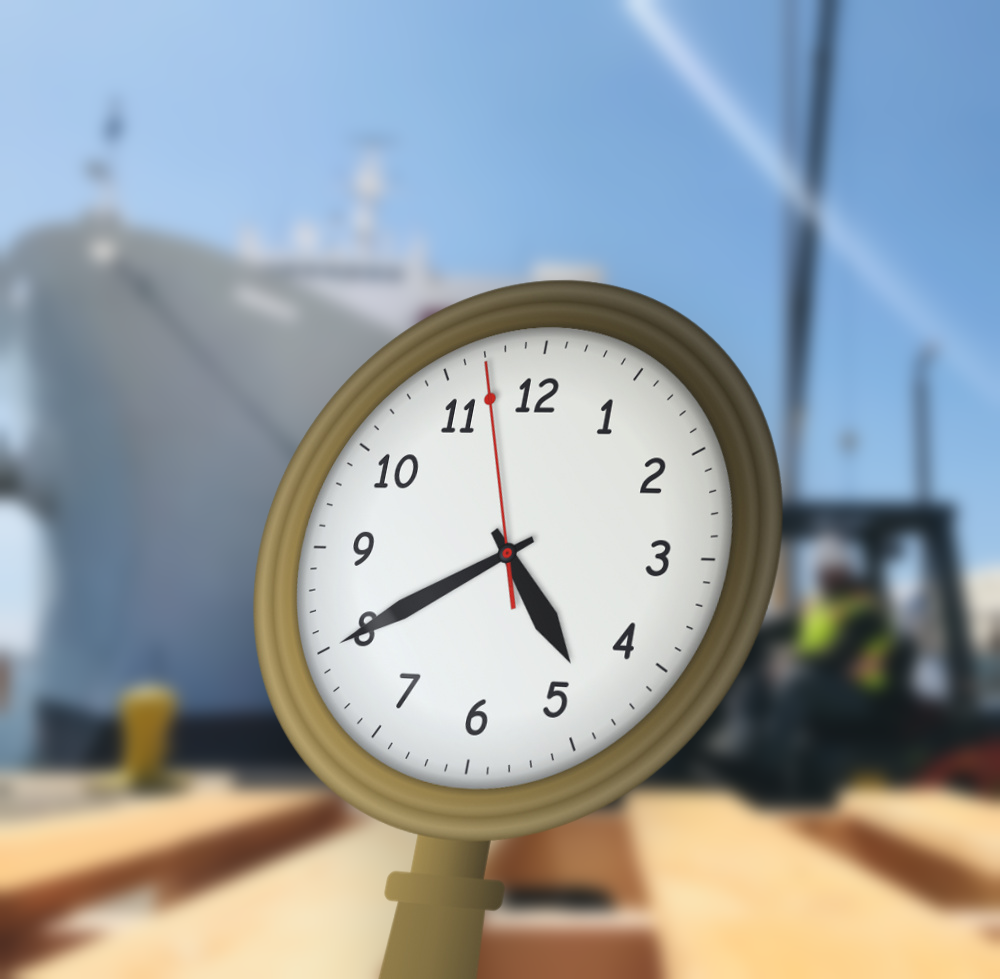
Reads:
h=4 m=39 s=57
